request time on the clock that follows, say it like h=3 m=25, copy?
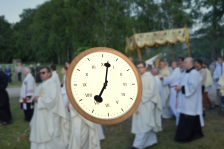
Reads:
h=7 m=2
